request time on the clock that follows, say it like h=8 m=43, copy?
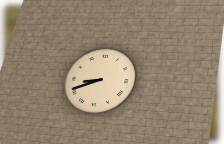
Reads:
h=8 m=41
